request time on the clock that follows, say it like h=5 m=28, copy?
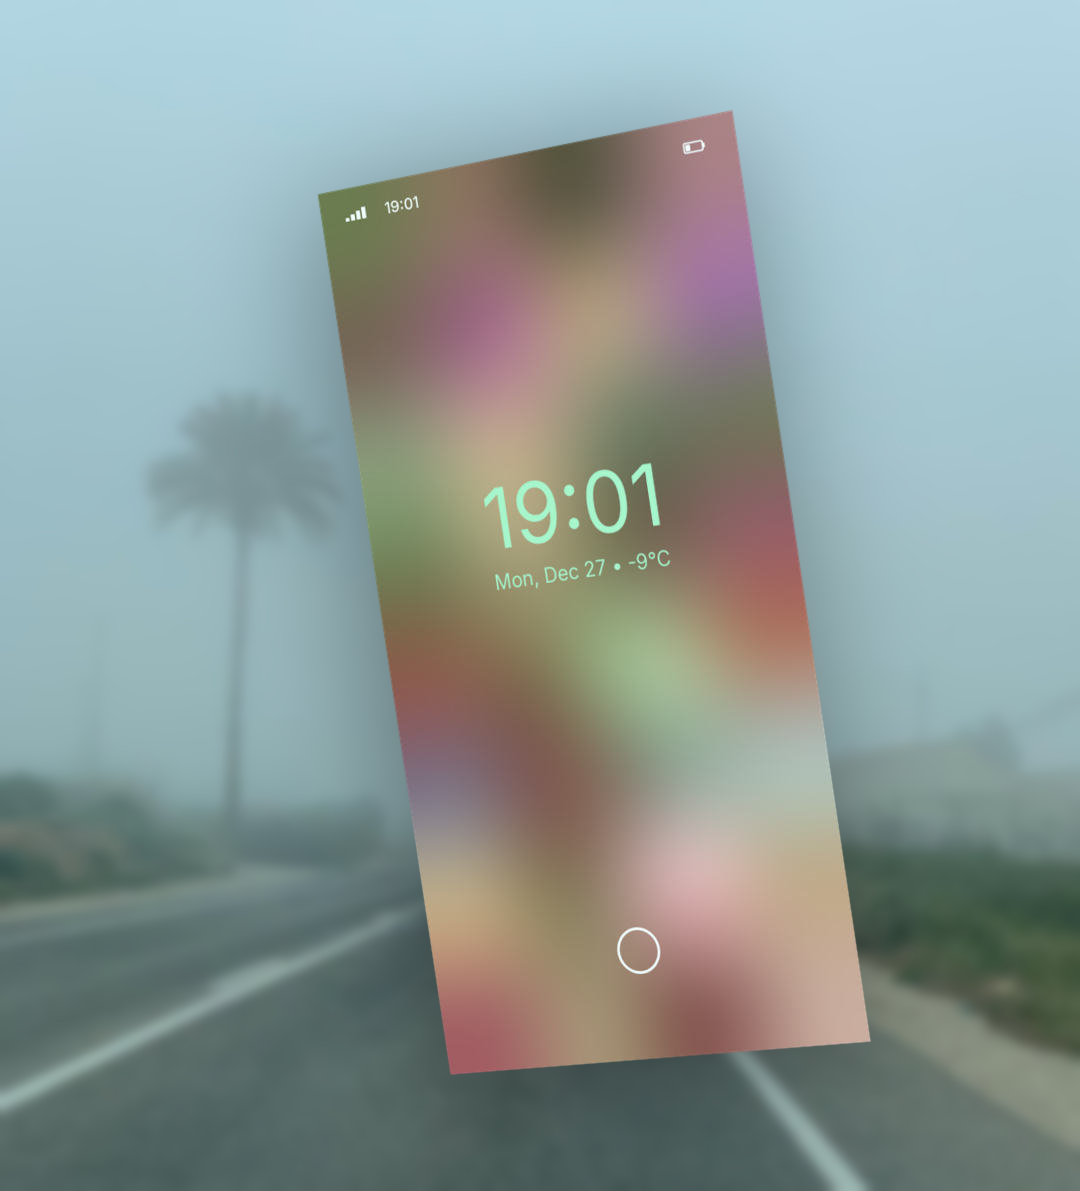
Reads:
h=19 m=1
